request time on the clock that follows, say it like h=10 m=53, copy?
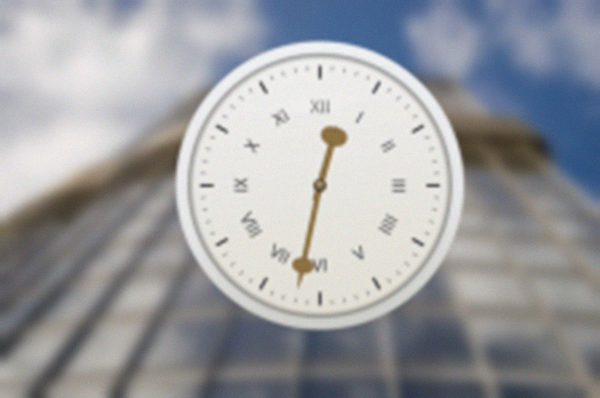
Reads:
h=12 m=32
